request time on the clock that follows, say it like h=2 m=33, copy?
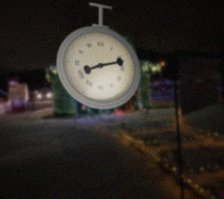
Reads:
h=8 m=12
